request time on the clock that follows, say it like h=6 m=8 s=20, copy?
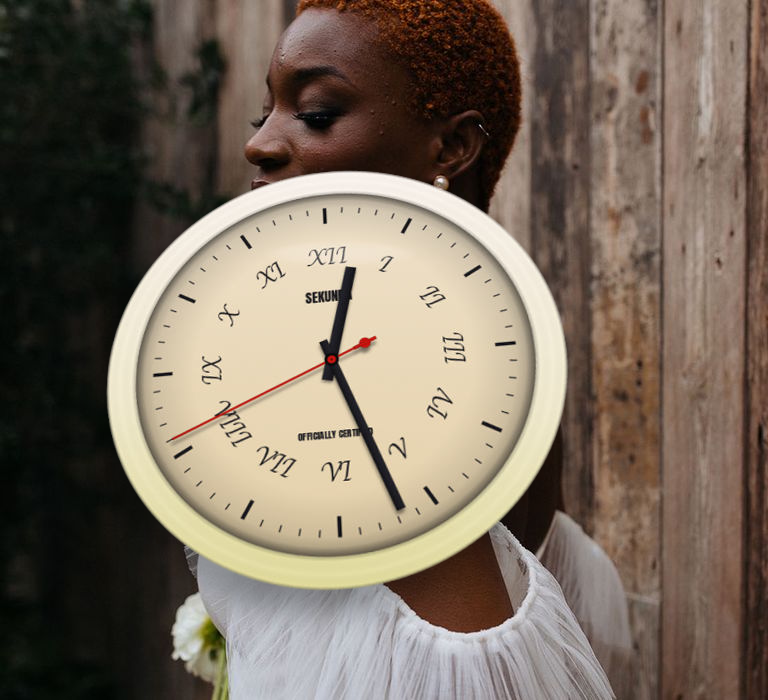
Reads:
h=12 m=26 s=41
